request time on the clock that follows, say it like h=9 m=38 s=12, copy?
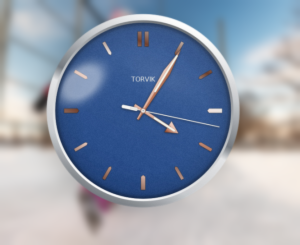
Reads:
h=4 m=5 s=17
